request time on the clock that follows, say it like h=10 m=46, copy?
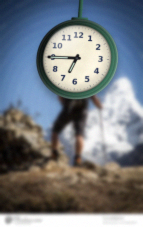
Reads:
h=6 m=45
